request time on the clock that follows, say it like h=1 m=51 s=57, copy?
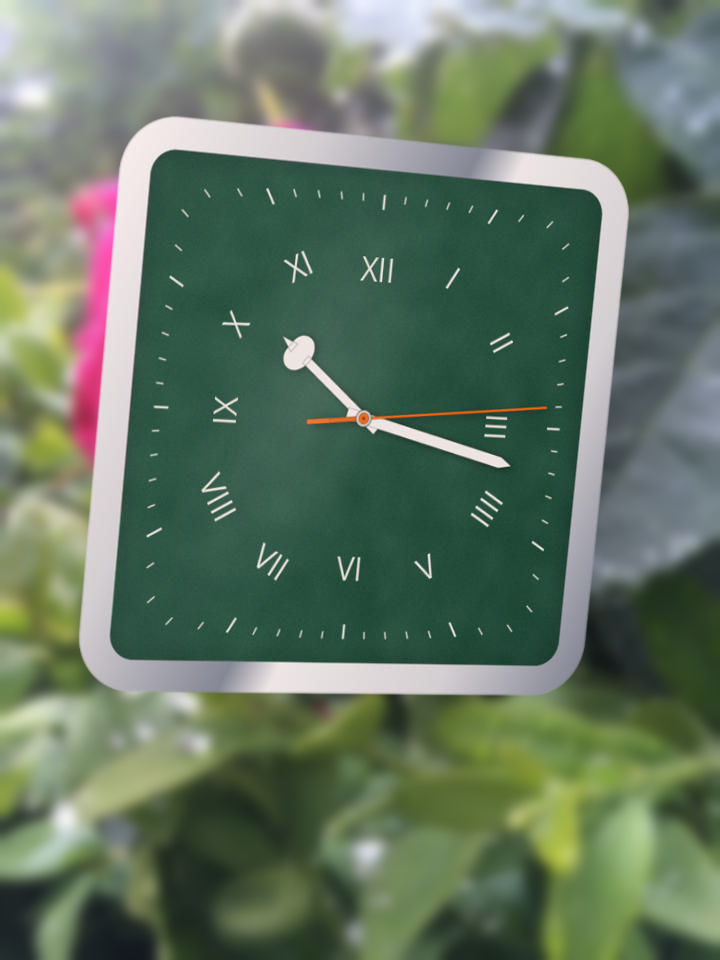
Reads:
h=10 m=17 s=14
